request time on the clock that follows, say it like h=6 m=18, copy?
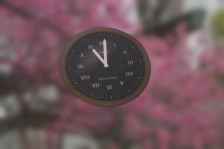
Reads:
h=11 m=1
